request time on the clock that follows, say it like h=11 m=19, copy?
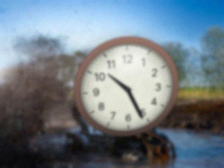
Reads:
h=10 m=26
